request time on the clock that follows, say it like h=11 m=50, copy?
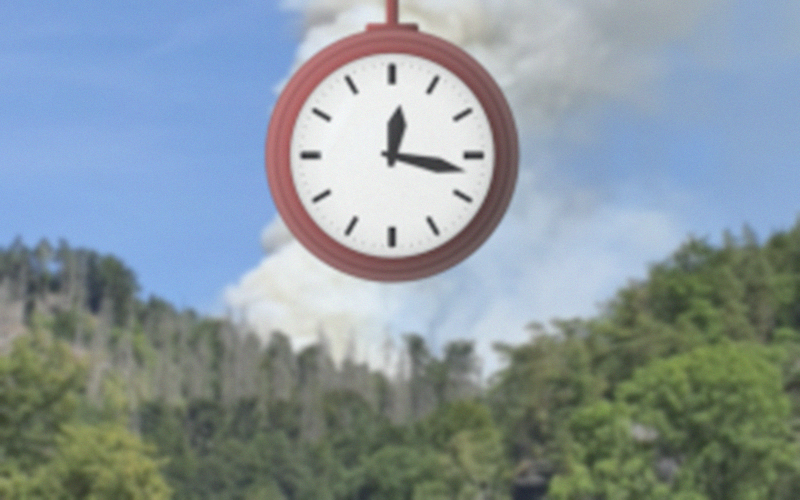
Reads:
h=12 m=17
